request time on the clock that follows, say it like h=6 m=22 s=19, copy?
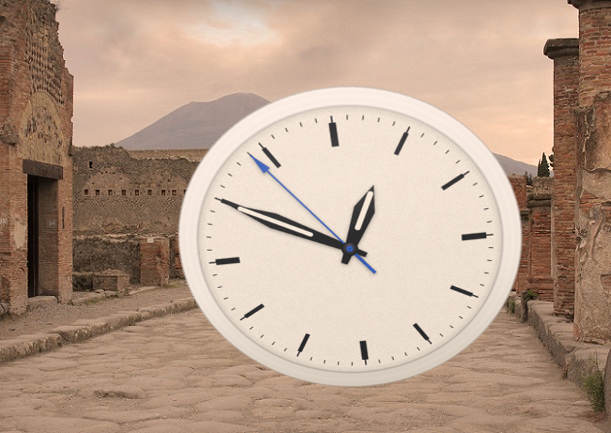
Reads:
h=12 m=49 s=54
